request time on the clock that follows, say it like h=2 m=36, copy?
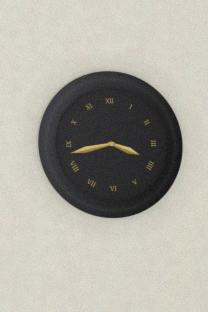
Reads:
h=3 m=43
